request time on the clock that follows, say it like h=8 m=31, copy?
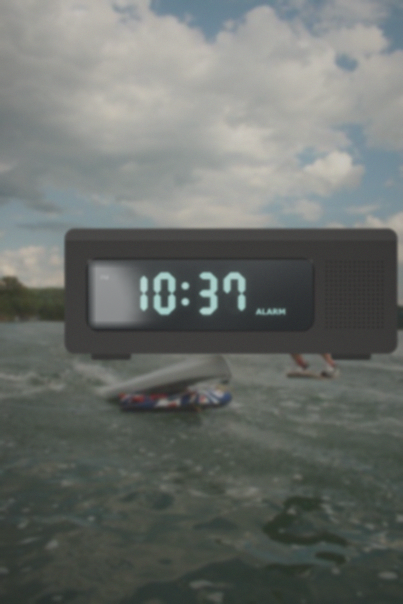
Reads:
h=10 m=37
